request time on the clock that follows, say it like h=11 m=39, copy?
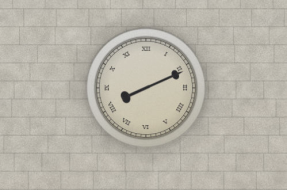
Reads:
h=8 m=11
